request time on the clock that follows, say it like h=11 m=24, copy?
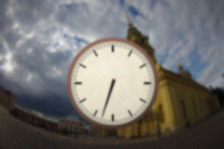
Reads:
h=6 m=33
